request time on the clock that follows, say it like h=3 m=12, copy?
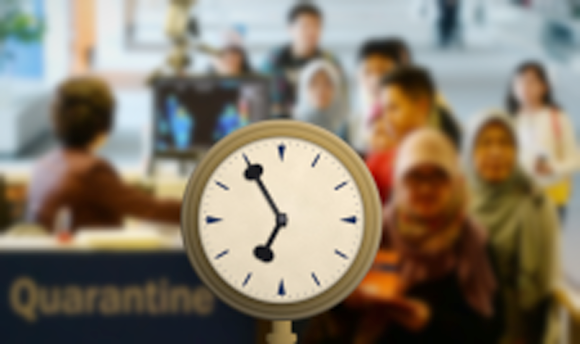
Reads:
h=6 m=55
